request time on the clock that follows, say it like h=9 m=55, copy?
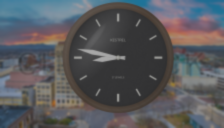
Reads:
h=8 m=47
